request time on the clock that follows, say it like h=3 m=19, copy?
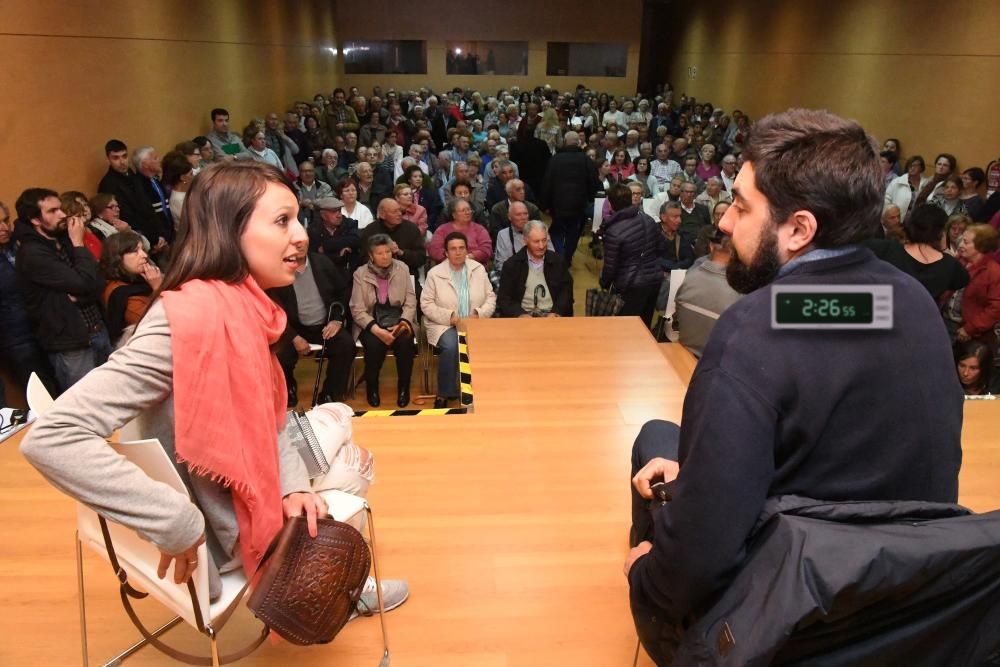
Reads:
h=2 m=26
